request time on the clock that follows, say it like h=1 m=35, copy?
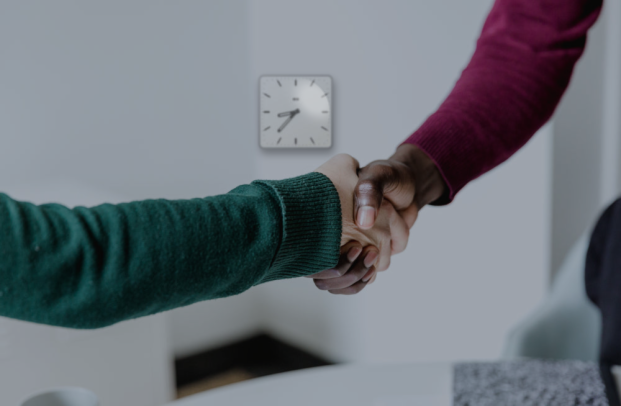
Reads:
h=8 m=37
